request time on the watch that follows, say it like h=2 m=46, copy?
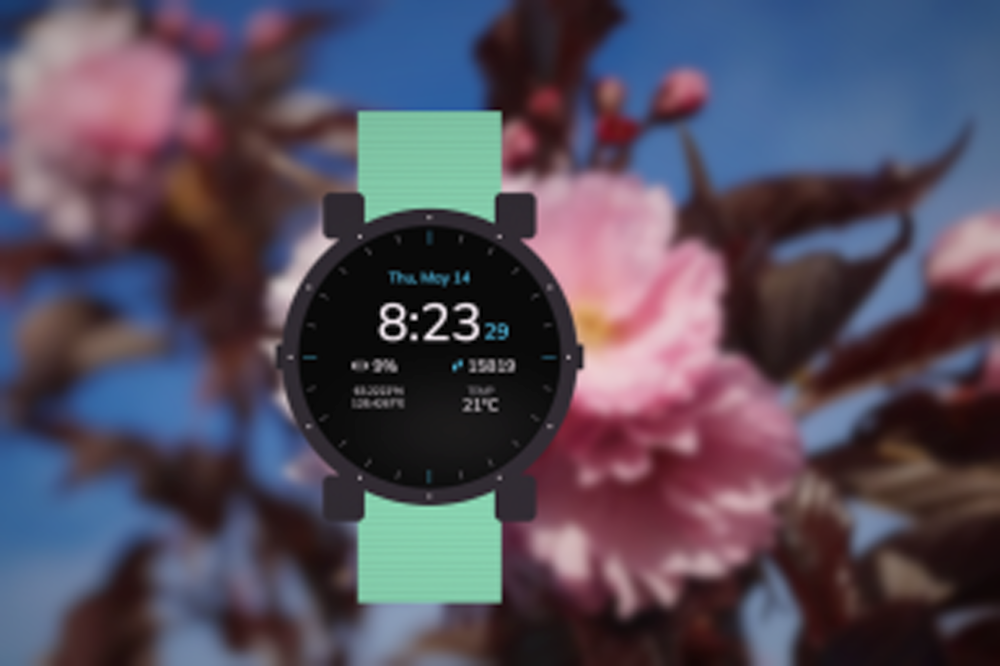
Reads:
h=8 m=23
